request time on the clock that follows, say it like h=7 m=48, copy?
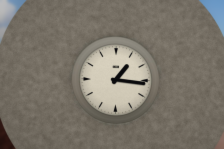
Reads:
h=1 m=16
